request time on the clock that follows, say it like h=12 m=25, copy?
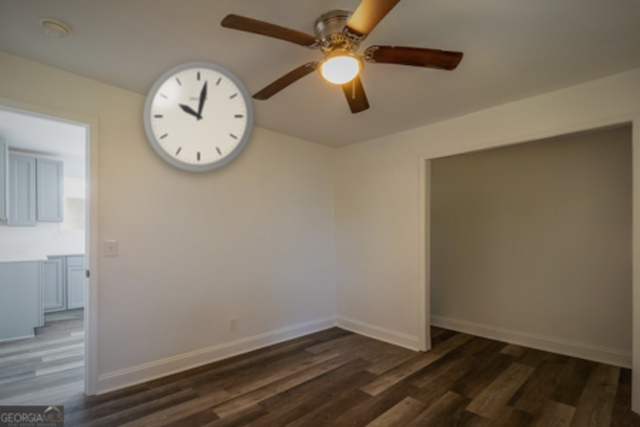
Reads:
h=10 m=2
